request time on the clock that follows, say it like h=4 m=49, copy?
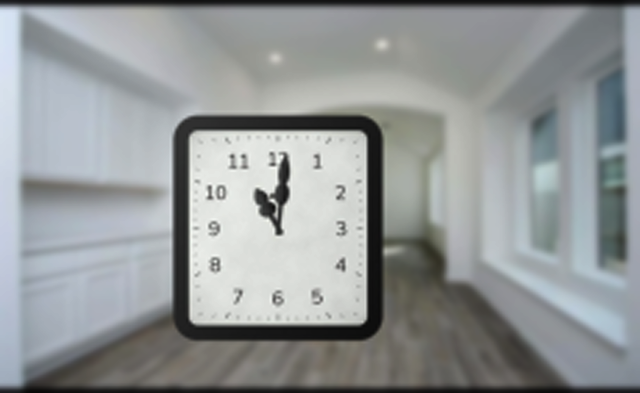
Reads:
h=11 m=1
